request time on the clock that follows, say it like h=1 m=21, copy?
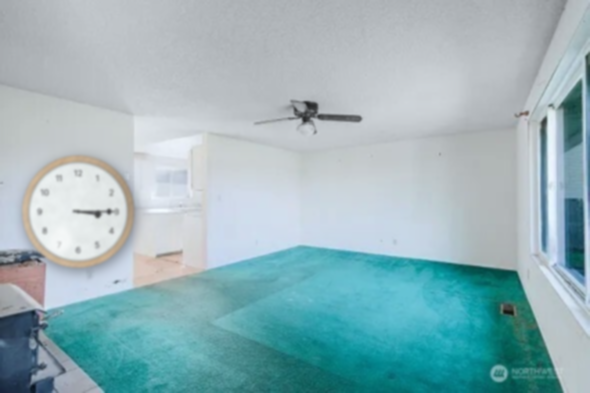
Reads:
h=3 m=15
